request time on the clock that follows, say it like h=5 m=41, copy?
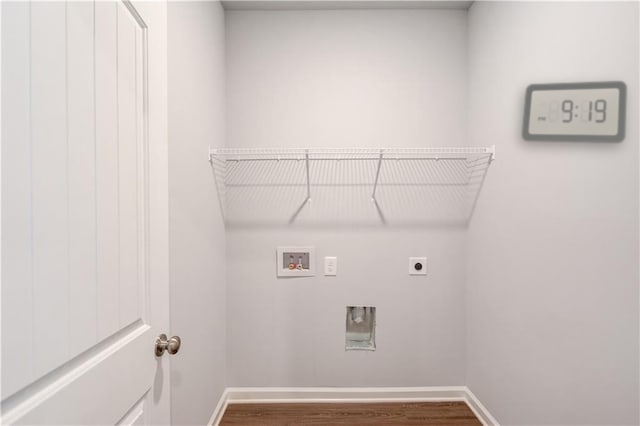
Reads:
h=9 m=19
